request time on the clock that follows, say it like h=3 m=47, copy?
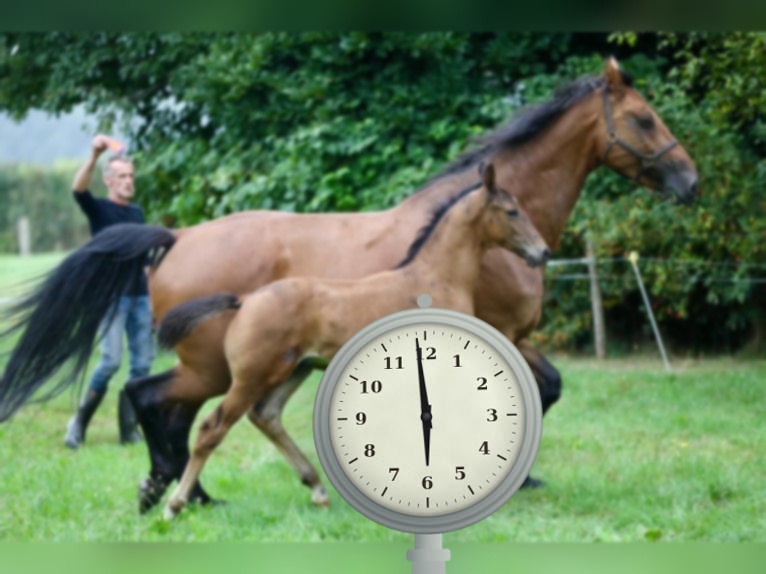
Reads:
h=5 m=59
